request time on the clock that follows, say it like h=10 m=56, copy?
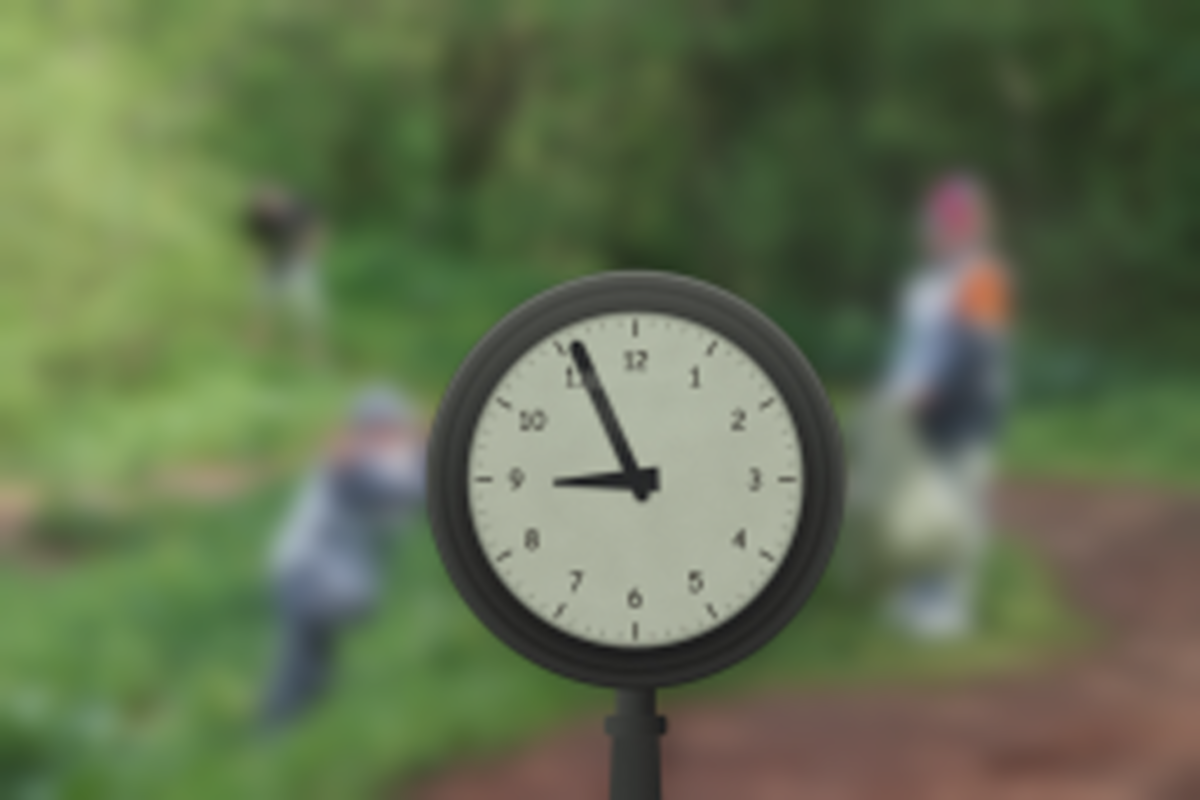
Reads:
h=8 m=56
